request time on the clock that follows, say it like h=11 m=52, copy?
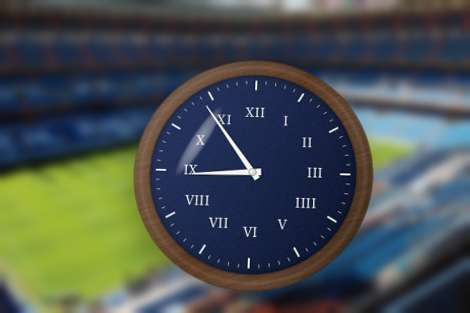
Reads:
h=8 m=54
